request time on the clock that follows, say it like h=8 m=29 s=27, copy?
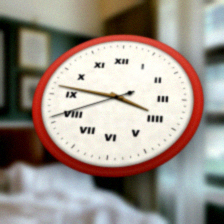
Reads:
h=3 m=46 s=41
